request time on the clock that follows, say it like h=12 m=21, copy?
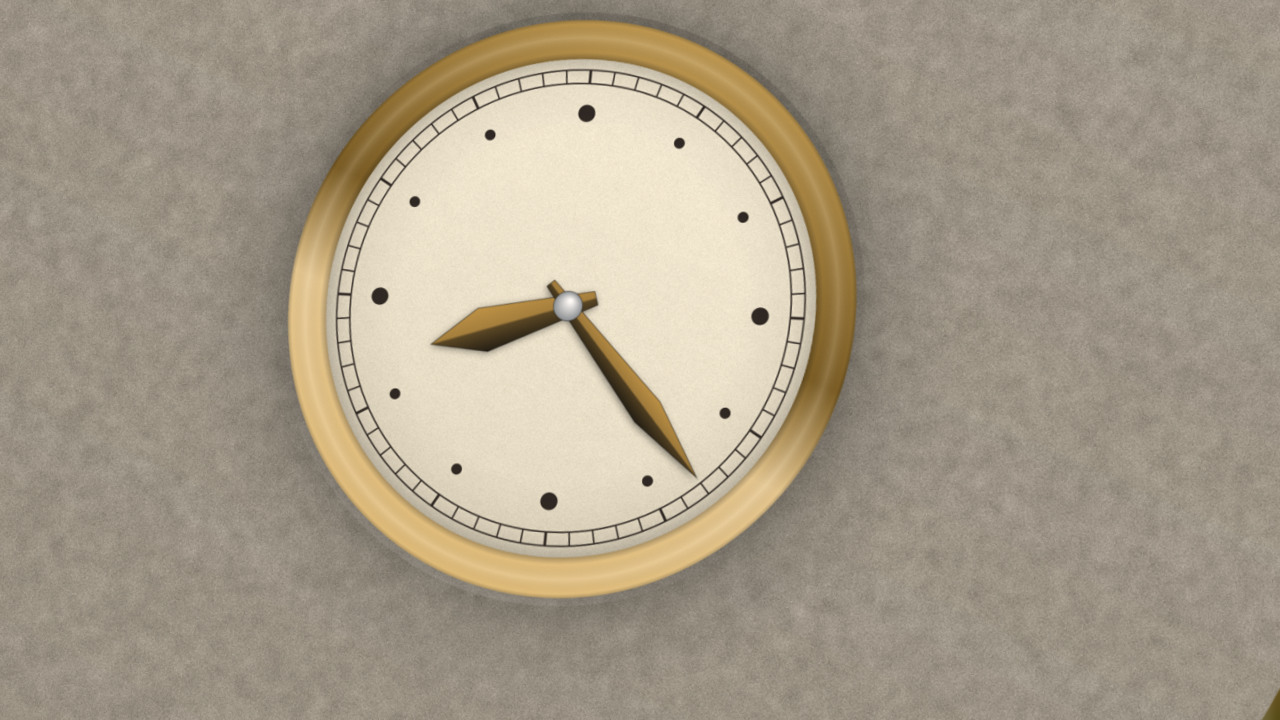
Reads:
h=8 m=23
